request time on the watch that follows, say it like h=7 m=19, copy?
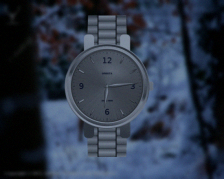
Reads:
h=6 m=14
